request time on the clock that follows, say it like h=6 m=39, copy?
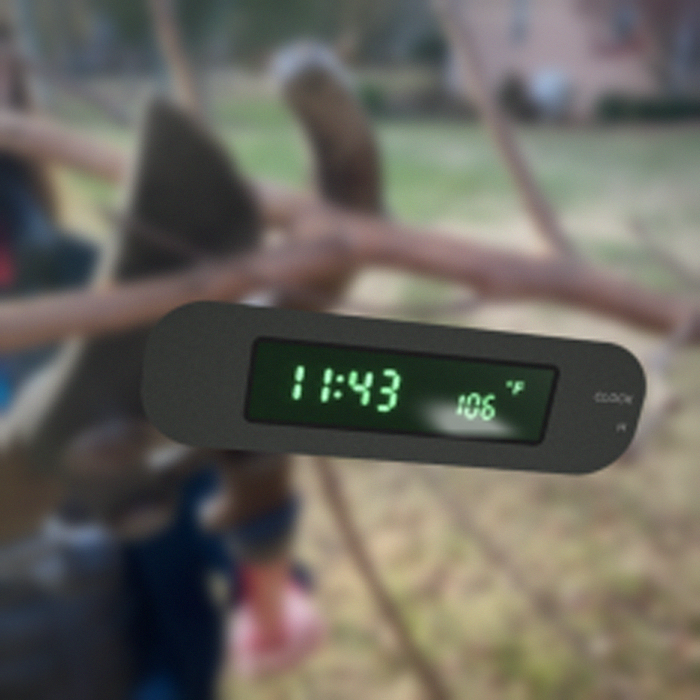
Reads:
h=11 m=43
